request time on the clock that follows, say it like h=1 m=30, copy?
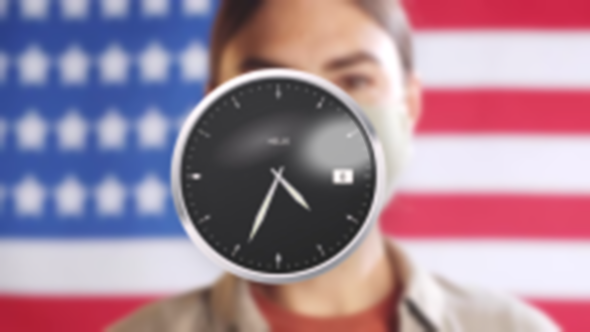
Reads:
h=4 m=34
